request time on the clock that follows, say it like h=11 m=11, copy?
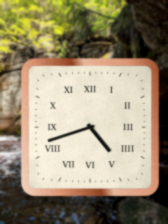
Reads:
h=4 m=42
